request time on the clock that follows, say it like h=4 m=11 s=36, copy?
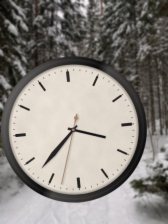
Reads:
h=3 m=37 s=33
